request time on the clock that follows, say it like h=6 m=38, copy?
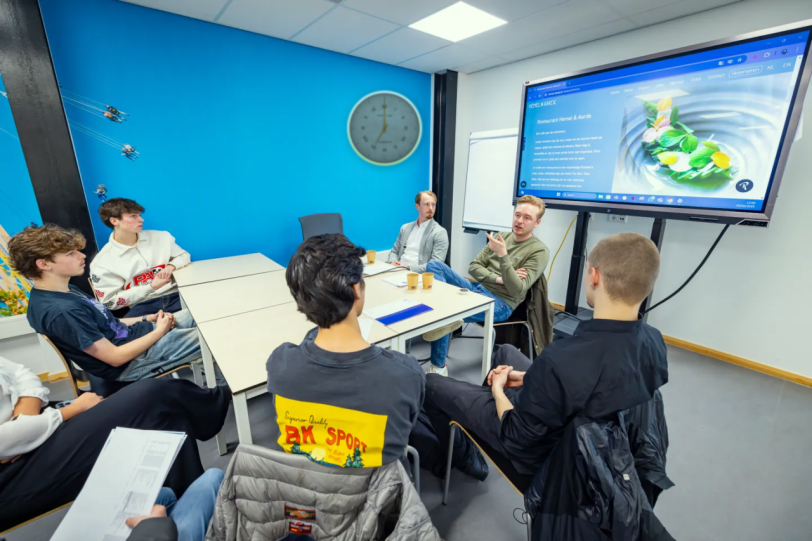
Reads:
h=7 m=0
